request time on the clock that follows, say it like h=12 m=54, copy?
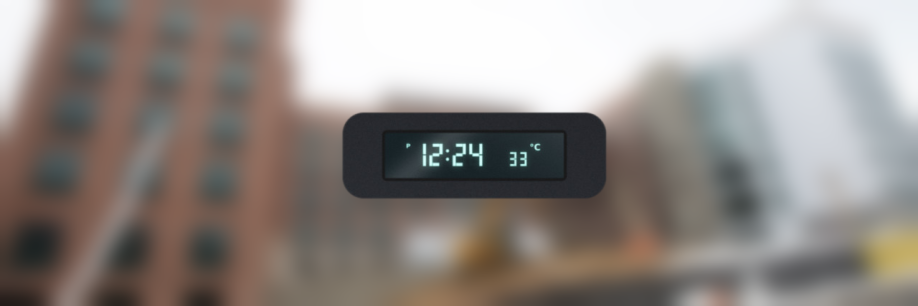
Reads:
h=12 m=24
